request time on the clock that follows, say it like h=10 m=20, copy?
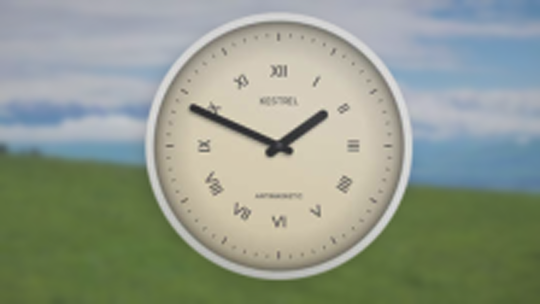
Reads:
h=1 m=49
